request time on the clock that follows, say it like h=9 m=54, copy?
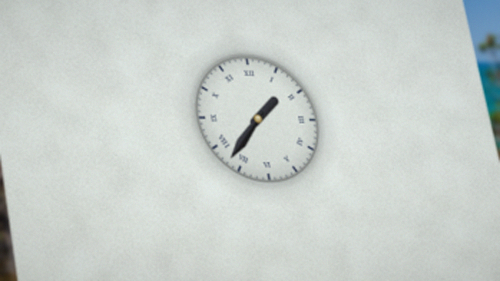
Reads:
h=1 m=37
